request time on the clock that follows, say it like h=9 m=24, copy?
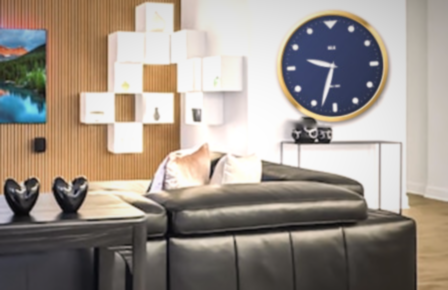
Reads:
h=9 m=33
